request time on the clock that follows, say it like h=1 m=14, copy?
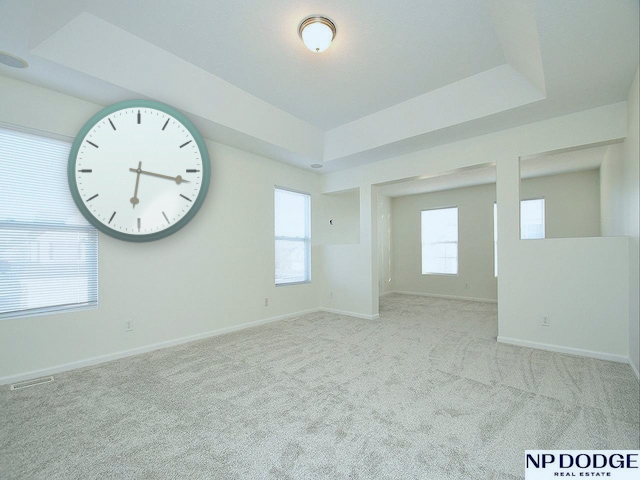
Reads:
h=6 m=17
